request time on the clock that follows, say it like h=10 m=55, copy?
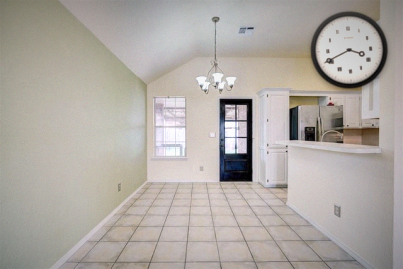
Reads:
h=3 m=41
